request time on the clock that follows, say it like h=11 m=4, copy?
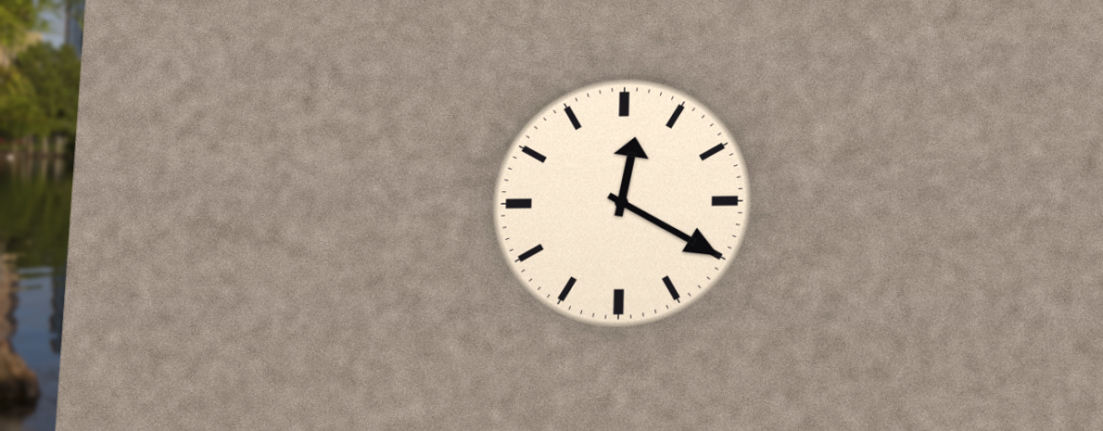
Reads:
h=12 m=20
